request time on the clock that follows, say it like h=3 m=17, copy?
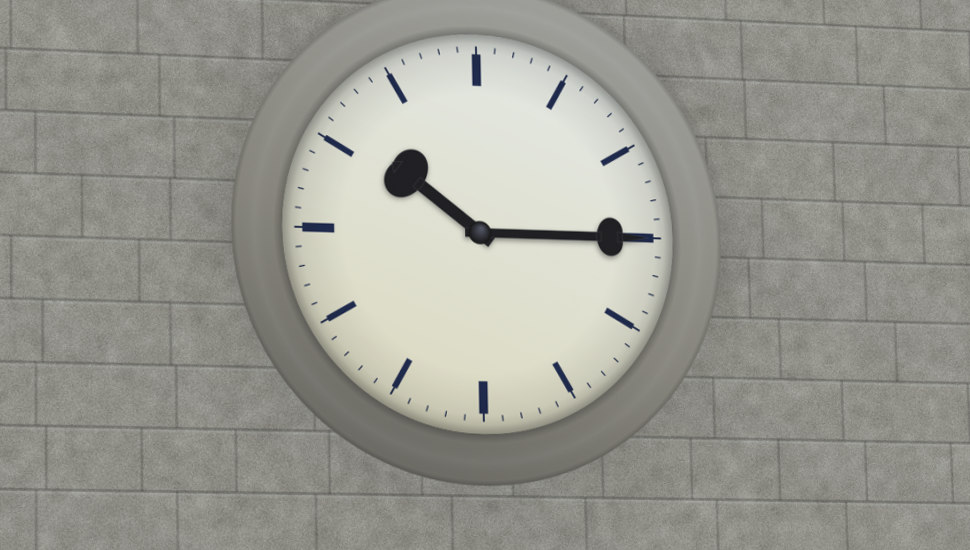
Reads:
h=10 m=15
